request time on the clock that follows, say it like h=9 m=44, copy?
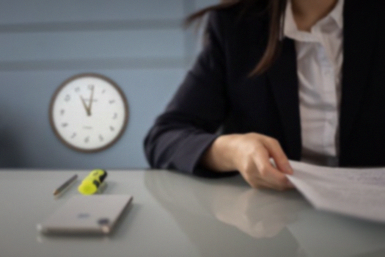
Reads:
h=11 m=1
